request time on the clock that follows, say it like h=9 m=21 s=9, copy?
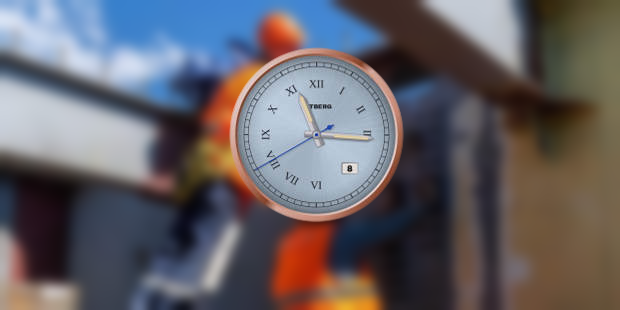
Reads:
h=11 m=15 s=40
